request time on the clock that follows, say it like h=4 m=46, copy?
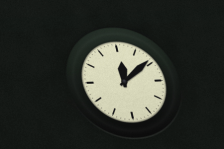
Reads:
h=12 m=9
